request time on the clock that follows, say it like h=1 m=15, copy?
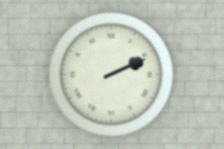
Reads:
h=2 m=11
